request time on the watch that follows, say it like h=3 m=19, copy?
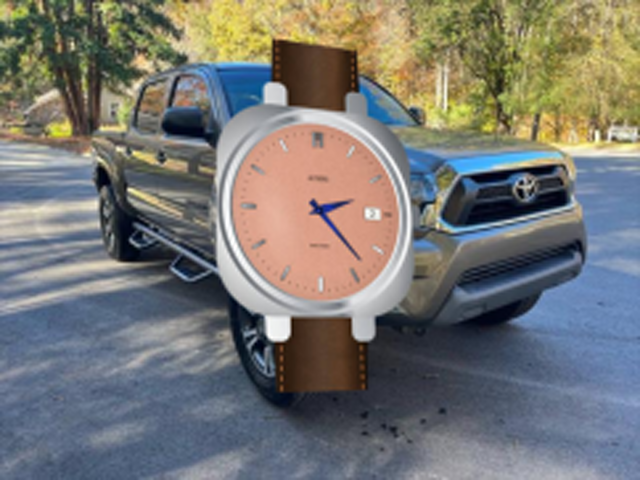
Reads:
h=2 m=23
